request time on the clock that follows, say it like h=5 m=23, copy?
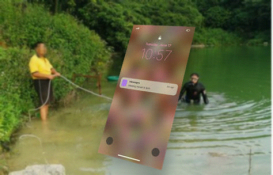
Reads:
h=10 m=57
